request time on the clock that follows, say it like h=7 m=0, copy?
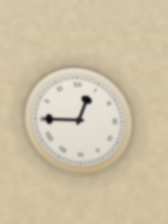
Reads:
h=12 m=45
